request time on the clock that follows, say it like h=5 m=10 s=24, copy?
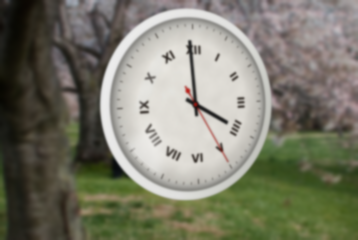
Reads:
h=3 m=59 s=25
